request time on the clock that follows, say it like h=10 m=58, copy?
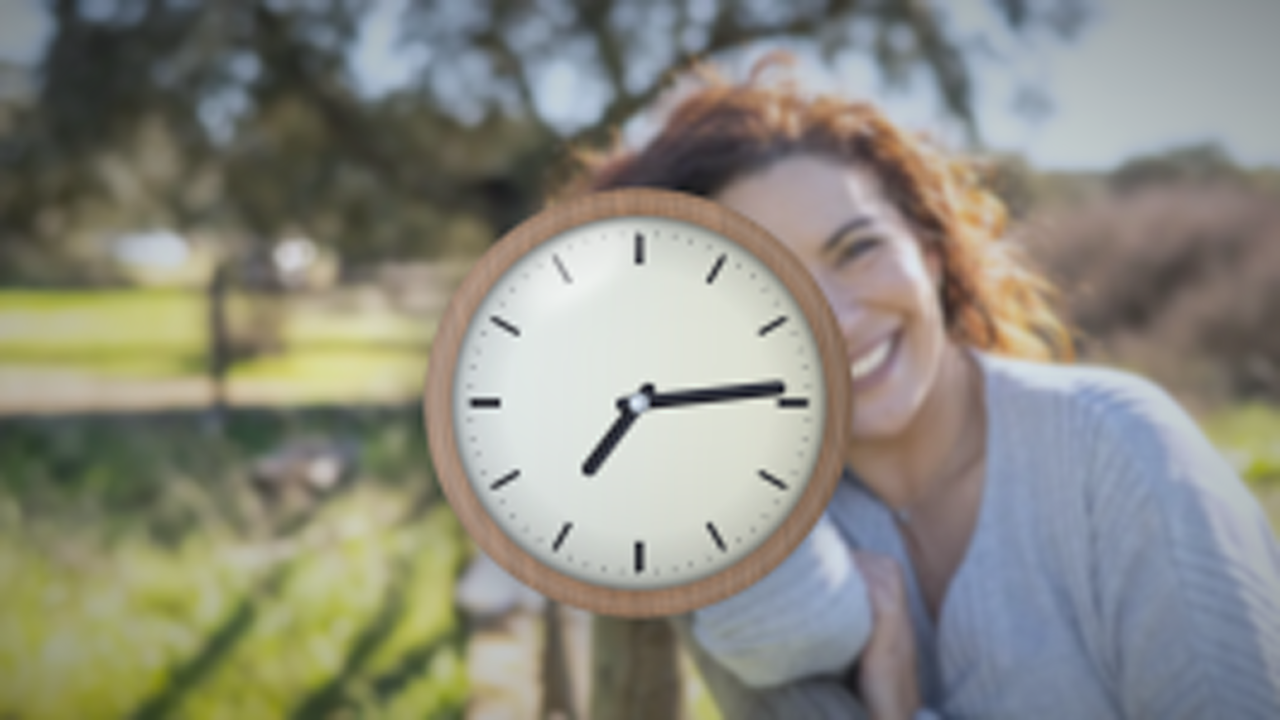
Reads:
h=7 m=14
